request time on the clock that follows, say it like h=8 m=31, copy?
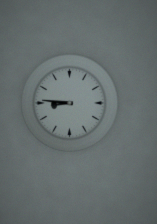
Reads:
h=8 m=46
